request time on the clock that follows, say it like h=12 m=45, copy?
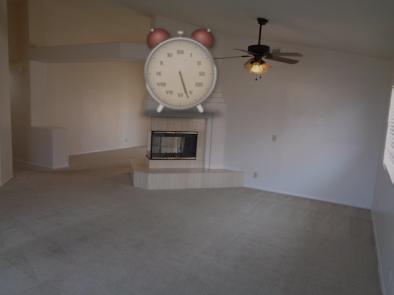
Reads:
h=5 m=27
